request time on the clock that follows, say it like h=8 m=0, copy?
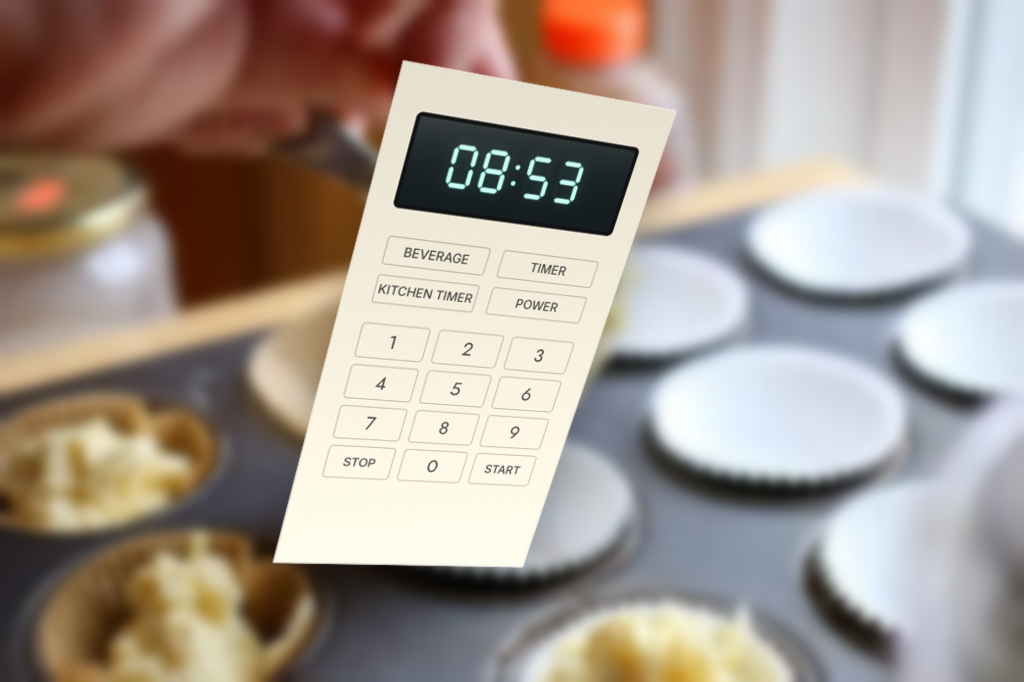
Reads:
h=8 m=53
